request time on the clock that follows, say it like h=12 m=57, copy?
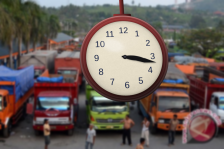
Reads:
h=3 m=17
